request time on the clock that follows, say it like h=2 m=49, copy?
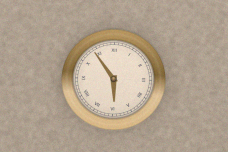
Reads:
h=5 m=54
